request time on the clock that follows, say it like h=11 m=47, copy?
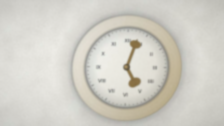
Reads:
h=5 m=3
